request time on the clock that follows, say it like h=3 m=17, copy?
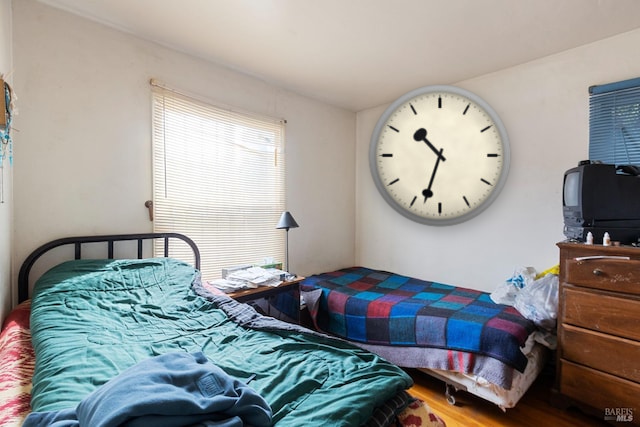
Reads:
h=10 m=33
